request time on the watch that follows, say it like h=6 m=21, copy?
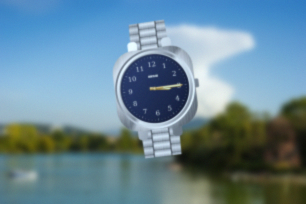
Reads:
h=3 m=15
